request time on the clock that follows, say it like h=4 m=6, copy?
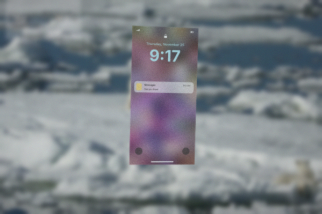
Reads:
h=9 m=17
